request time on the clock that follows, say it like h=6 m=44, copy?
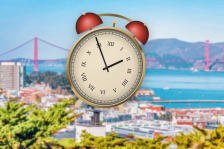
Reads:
h=1 m=55
